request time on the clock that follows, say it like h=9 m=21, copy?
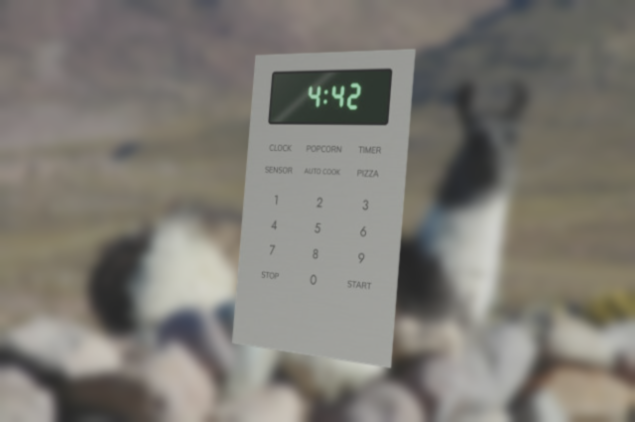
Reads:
h=4 m=42
